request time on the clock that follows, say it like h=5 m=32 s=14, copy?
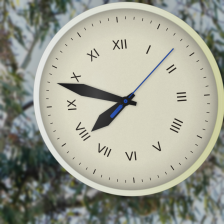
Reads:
h=7 m=48 s=8
